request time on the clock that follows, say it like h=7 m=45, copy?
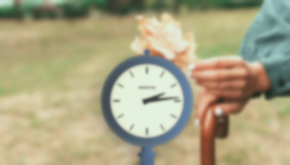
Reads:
h=2 m=14
